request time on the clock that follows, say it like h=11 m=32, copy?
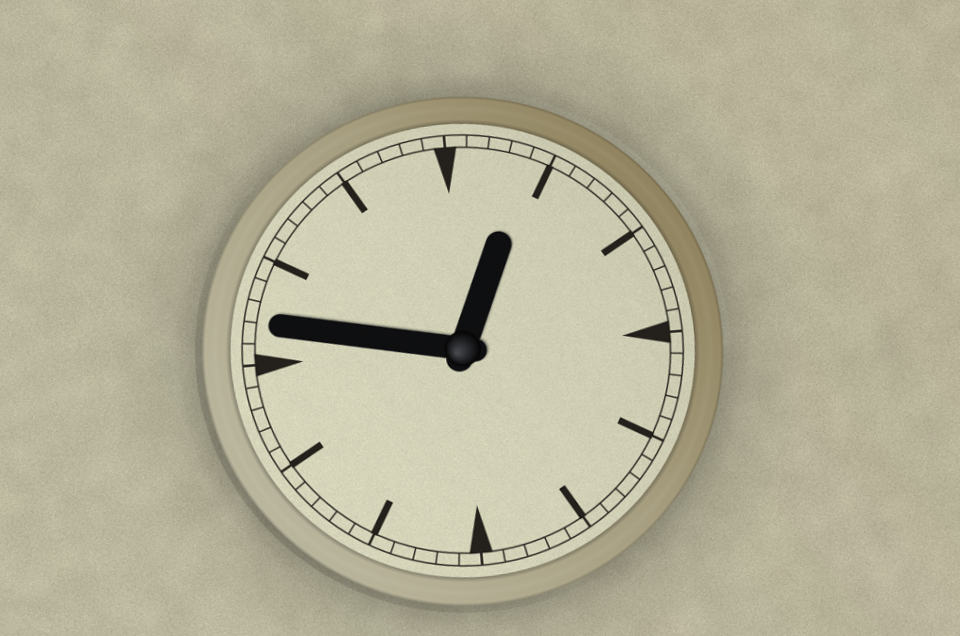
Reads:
h=12 m=47
